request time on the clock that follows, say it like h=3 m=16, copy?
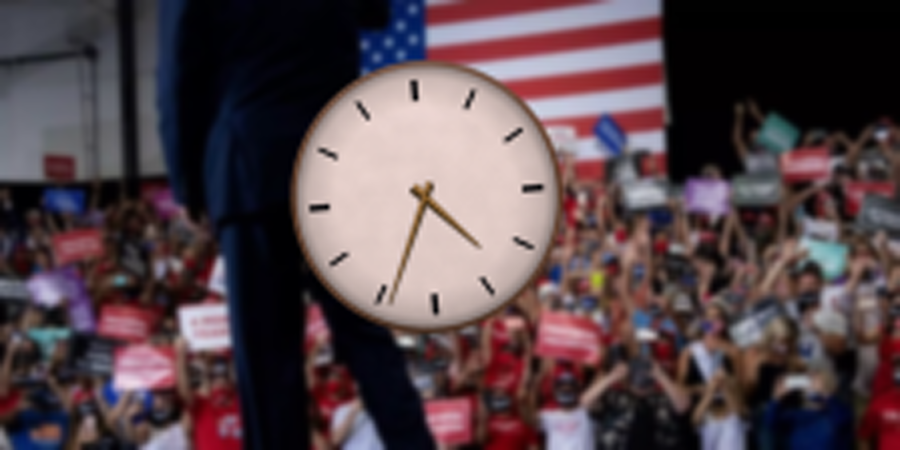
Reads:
h=4 m=34
